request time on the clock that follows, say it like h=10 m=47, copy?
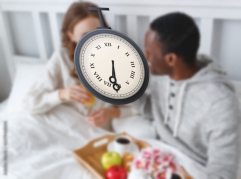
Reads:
h=6 m=31
